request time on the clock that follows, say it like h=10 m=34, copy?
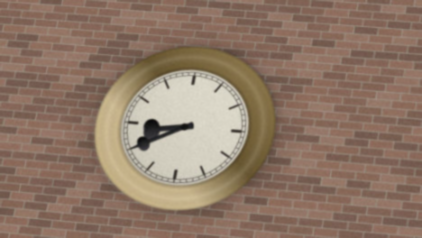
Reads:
h=8 m=40
